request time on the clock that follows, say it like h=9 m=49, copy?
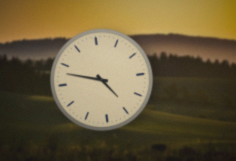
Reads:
h=4 m=48
